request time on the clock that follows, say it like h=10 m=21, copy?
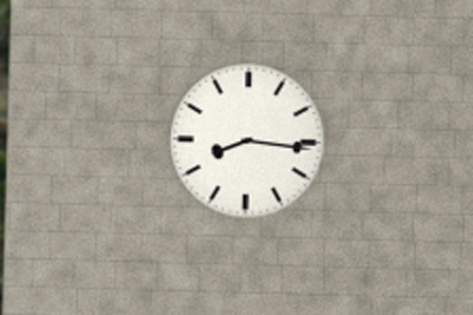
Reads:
h=8 m=16
